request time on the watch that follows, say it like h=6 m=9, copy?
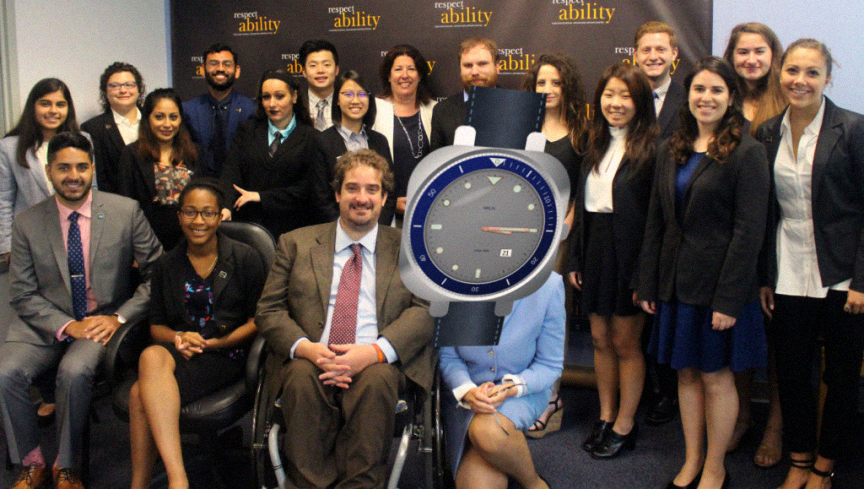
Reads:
h=3 m=15
